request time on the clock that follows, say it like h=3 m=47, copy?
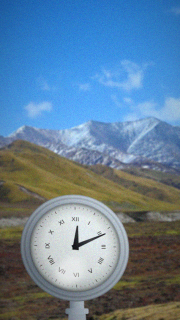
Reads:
h=12 m=11
